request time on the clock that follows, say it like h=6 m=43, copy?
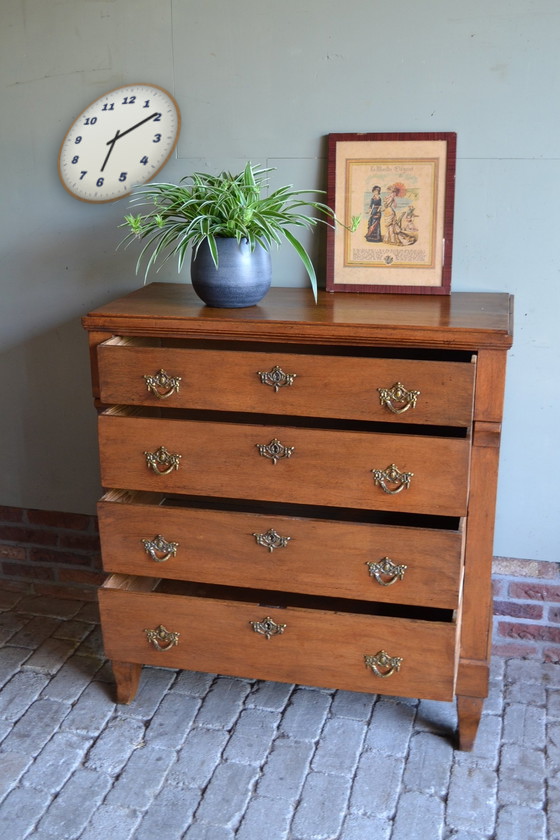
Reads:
h=6 m=9
